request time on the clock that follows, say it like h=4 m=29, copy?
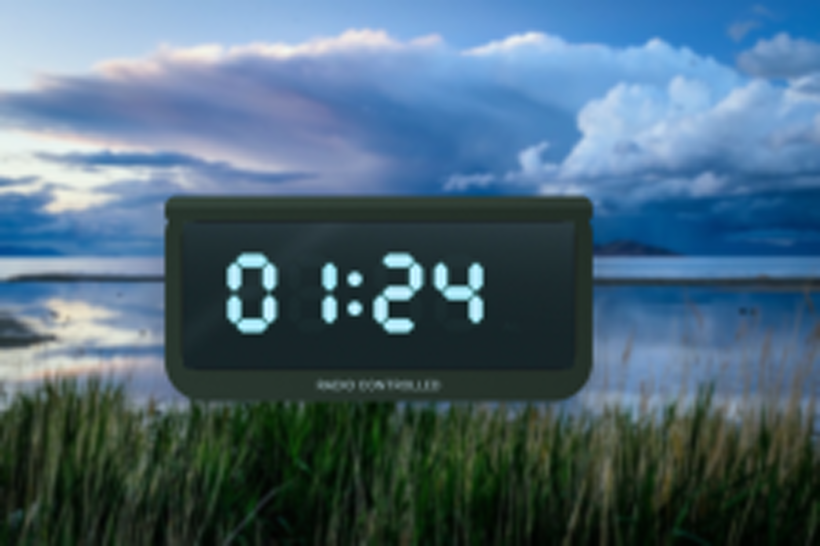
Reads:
h=1 m=24
